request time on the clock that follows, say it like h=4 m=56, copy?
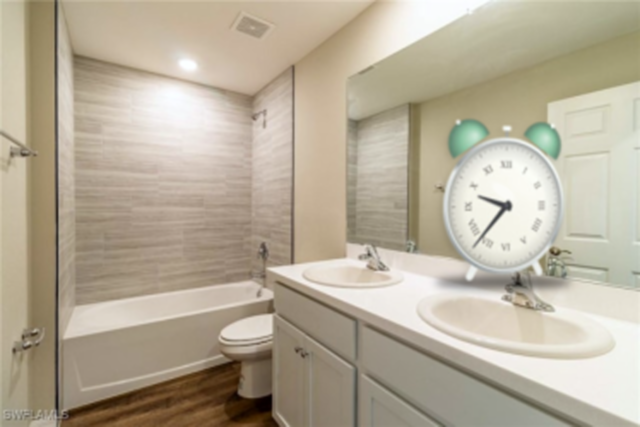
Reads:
h=9 m=37
